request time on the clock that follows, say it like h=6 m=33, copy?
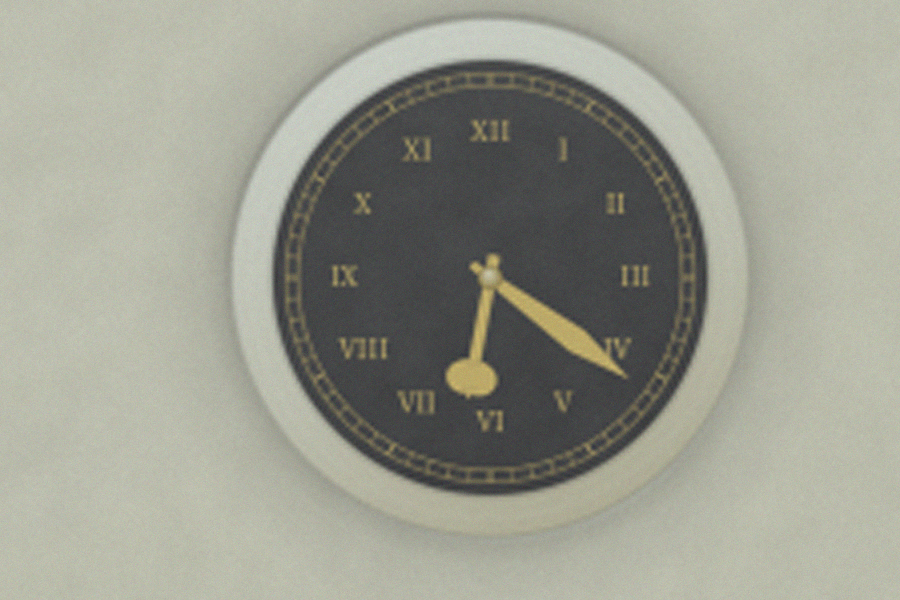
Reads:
h=6 m=21
